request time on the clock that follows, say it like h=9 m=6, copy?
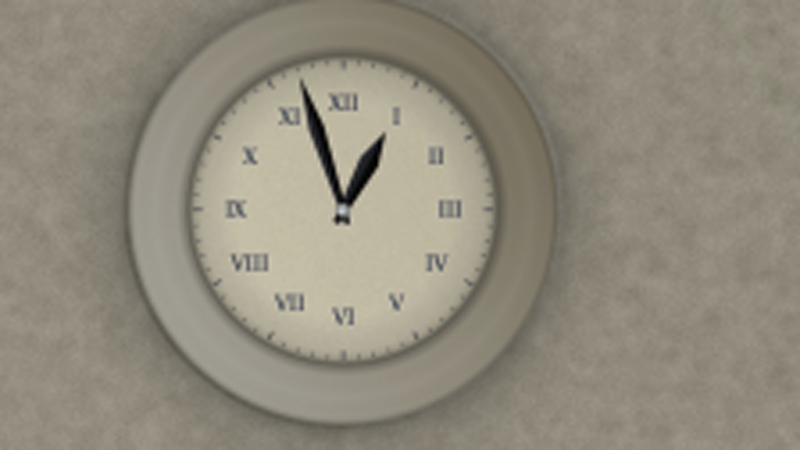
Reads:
h=12 m=57
